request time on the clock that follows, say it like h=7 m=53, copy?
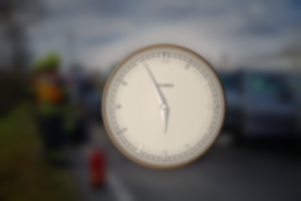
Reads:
h=5 m=56
